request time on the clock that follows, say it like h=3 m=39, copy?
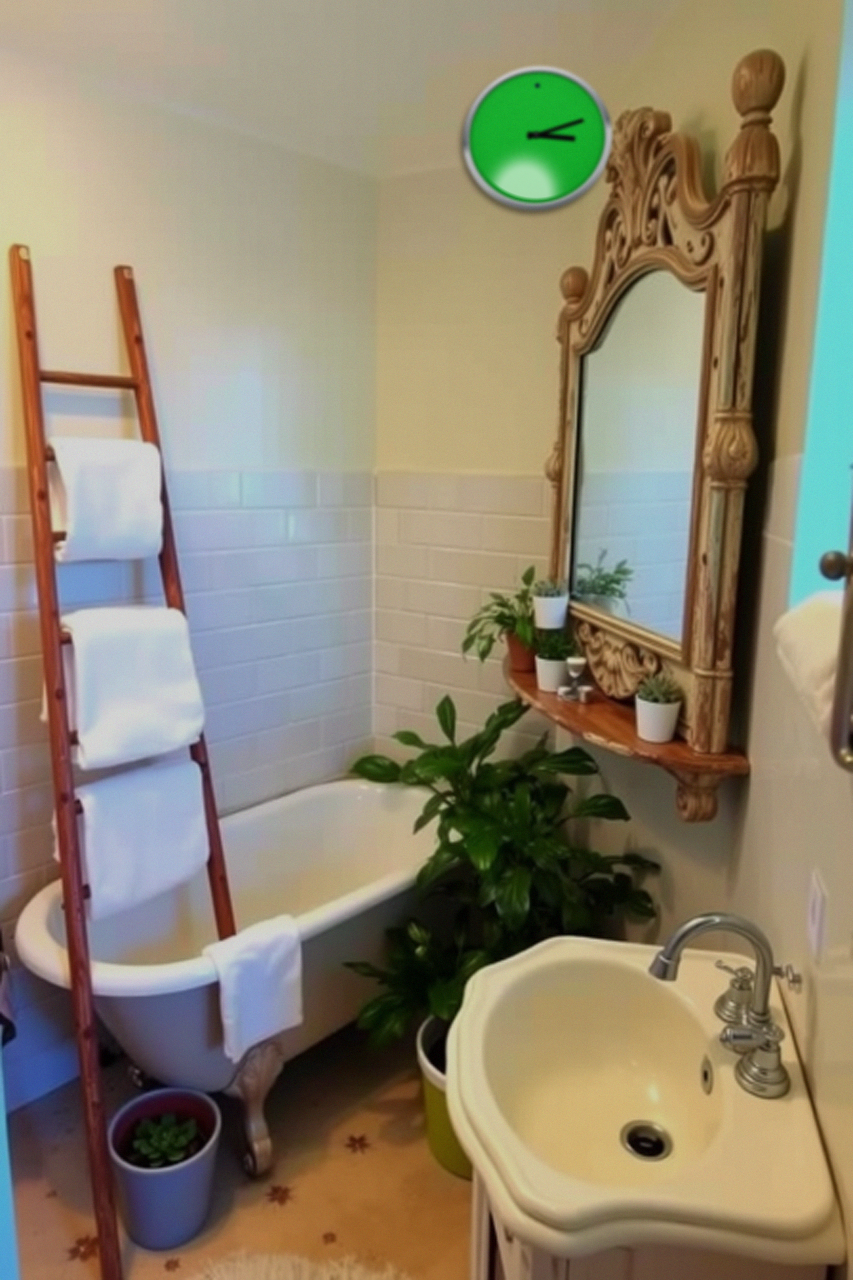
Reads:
h=3 m=12
